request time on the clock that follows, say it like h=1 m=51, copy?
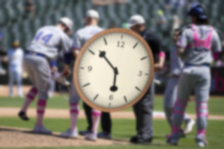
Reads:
h=5 m=52
